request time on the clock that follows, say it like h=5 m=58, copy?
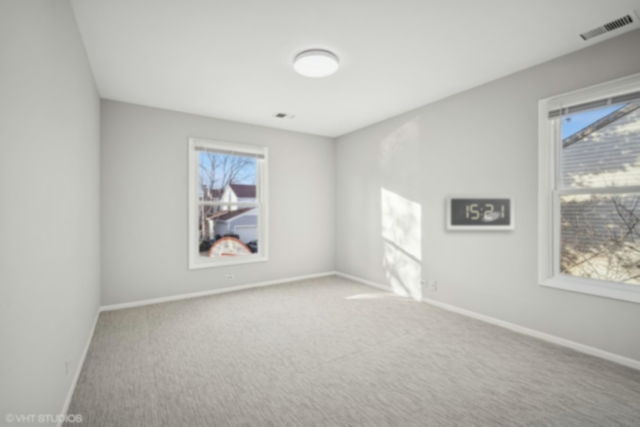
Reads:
h=15 m=21
